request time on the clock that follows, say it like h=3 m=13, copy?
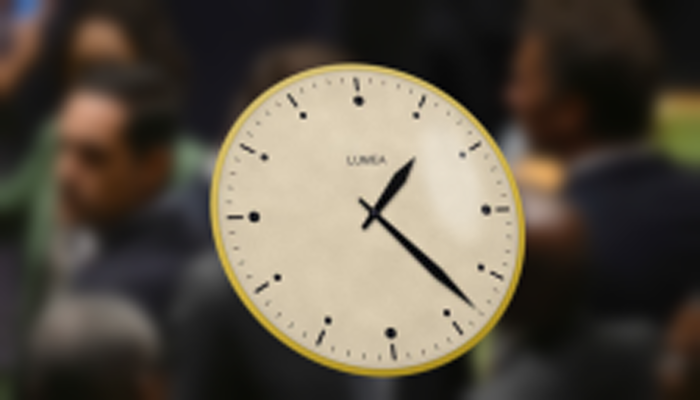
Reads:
h=1 m=23
